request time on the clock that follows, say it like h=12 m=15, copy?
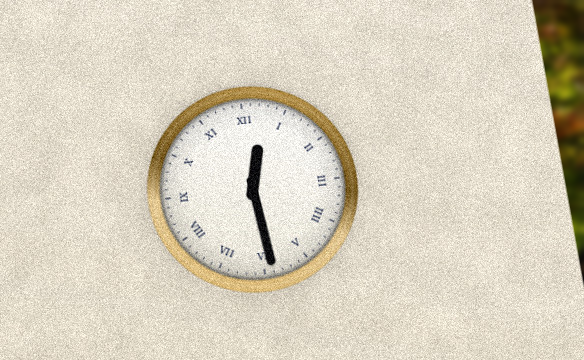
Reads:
h=12 m=29
